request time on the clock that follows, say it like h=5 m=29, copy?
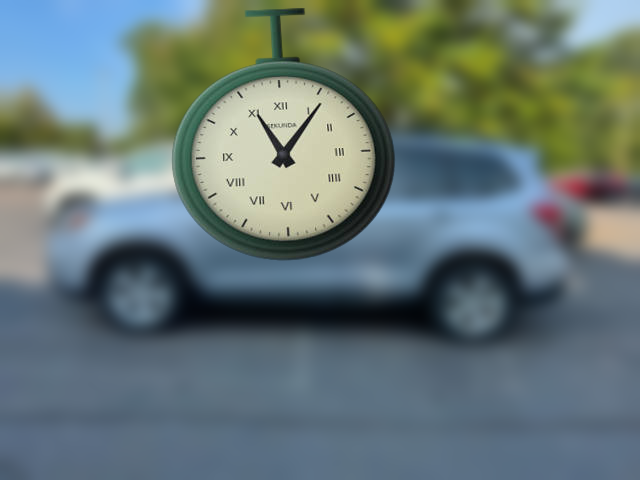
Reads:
h=11 m=6
